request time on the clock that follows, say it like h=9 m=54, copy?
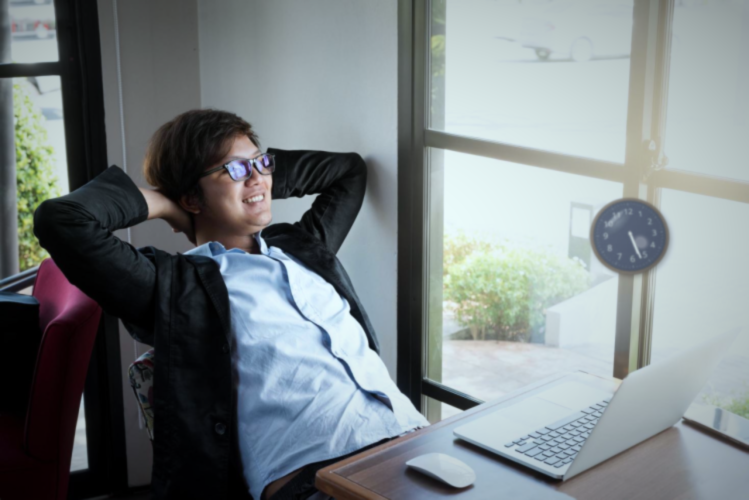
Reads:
h=5 m=27
